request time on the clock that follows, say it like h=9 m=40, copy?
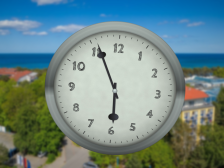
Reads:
h=5 m=56
